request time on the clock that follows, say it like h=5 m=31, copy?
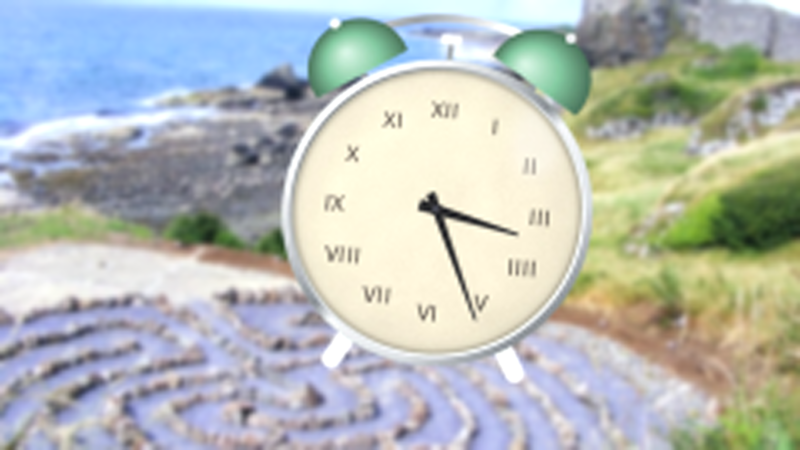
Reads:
h=3 m=26
